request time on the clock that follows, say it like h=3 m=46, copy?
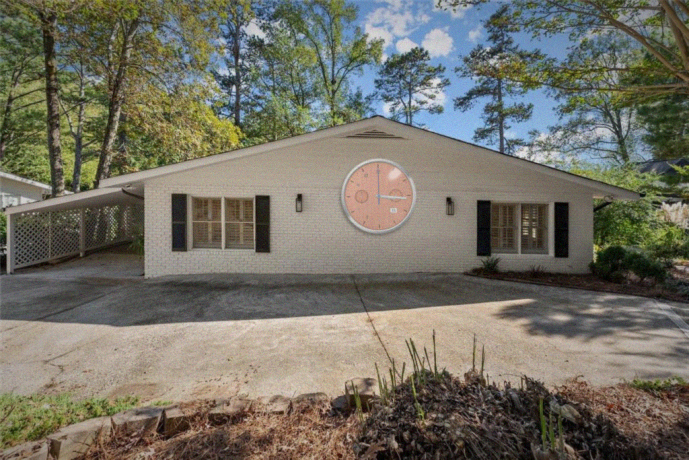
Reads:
h=3 m=16
